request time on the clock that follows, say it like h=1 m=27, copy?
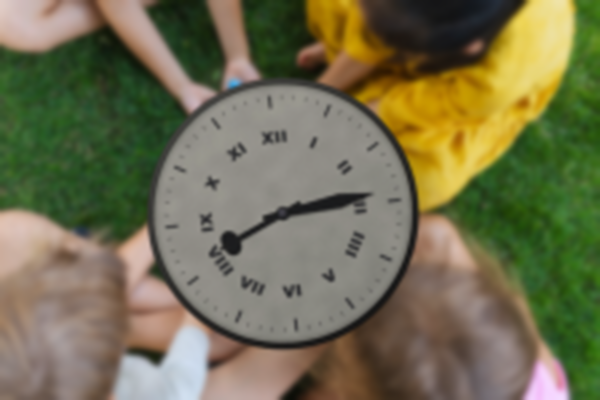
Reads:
h=8 m=14
